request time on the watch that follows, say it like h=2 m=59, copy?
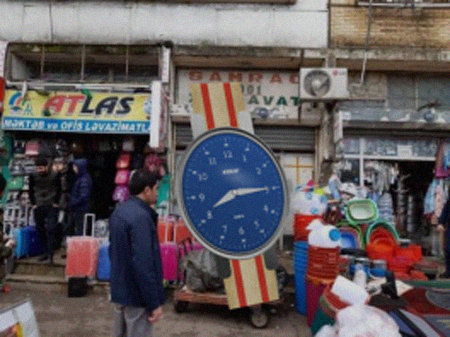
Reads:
h=8 m=15
